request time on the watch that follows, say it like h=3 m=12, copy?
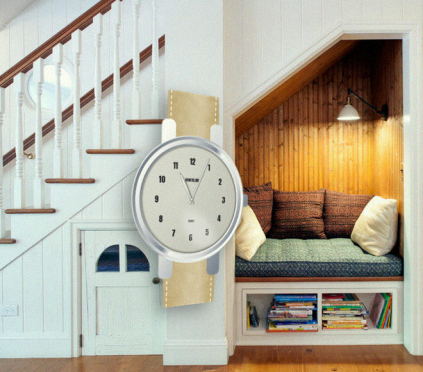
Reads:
h=11 m=4
